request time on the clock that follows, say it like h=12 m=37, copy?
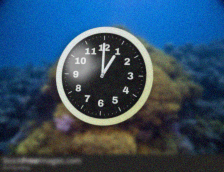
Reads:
h=1 m=0
